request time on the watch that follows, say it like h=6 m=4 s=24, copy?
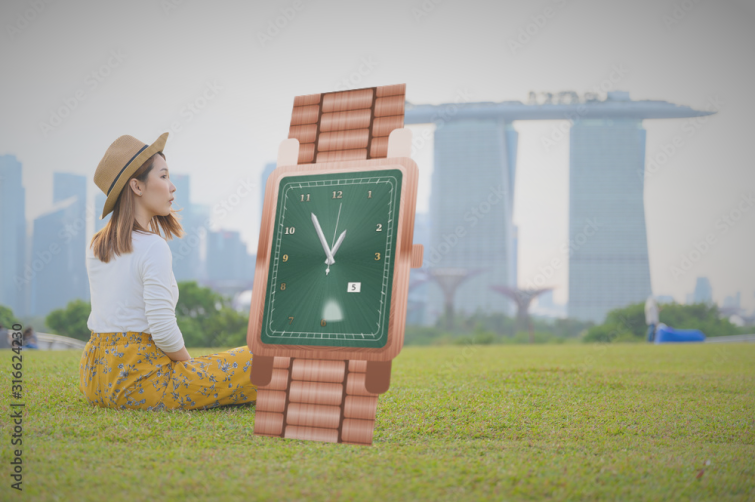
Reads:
h=12 m=55 s=1
